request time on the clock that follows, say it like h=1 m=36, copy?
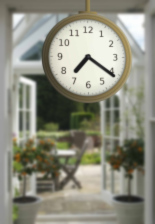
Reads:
h=7 m=21
